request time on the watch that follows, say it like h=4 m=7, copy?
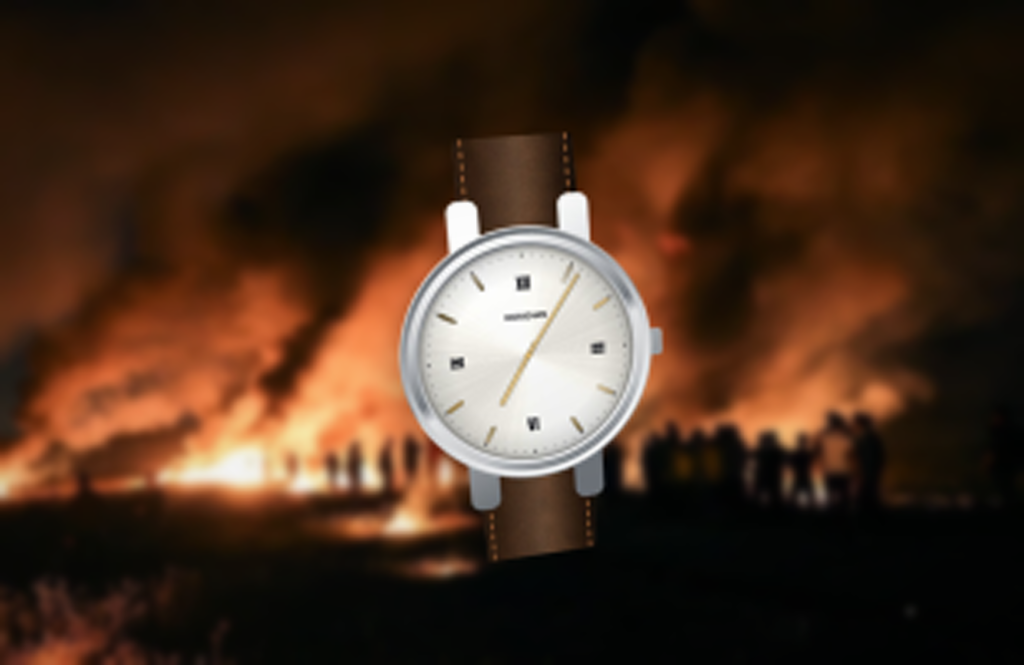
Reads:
h=7 m=6
